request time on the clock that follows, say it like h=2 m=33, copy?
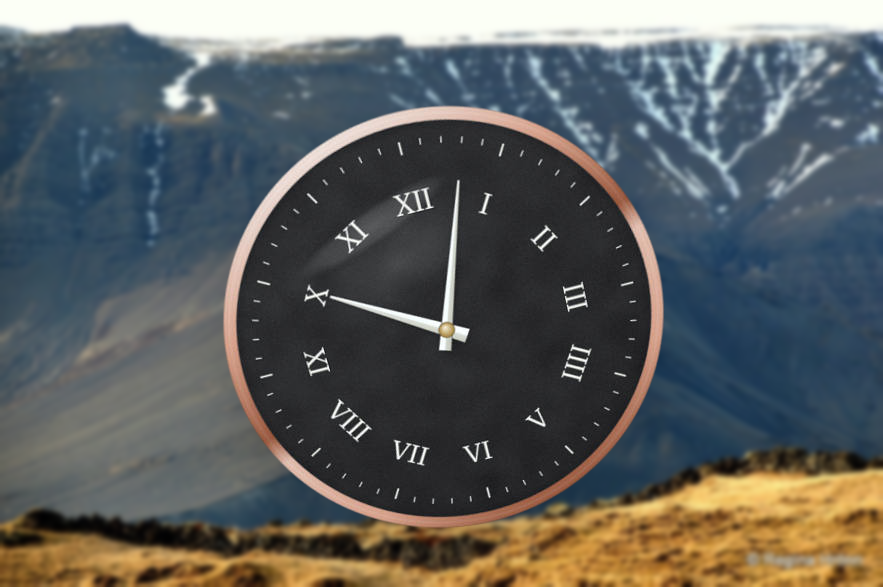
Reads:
h=10 m=3
